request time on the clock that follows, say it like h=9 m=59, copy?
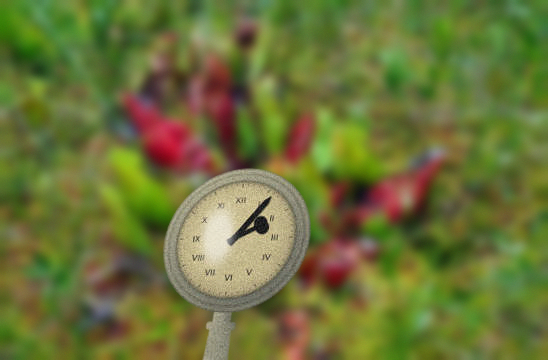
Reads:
h=2 m=6
